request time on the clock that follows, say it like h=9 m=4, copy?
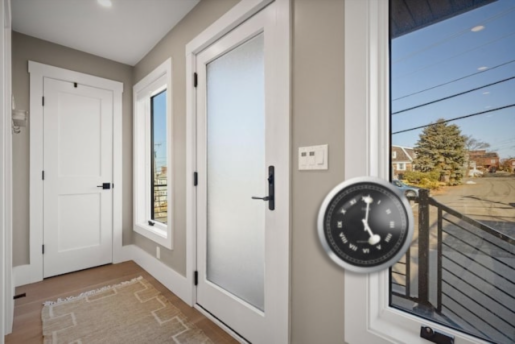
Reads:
h=5 m=1
